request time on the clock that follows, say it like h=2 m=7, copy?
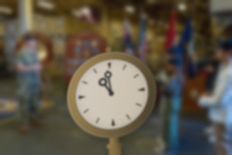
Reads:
h=10 m=59
